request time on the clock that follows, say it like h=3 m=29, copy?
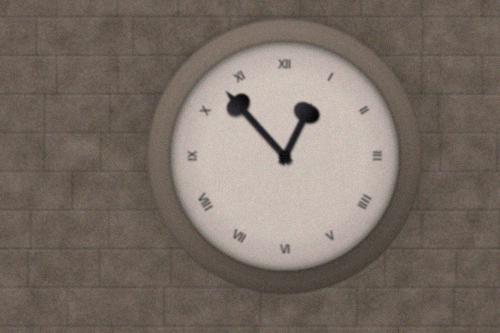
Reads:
h=12 m=53
